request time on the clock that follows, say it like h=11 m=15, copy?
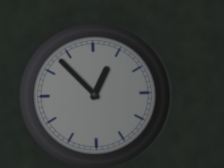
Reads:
h=12 m=53
